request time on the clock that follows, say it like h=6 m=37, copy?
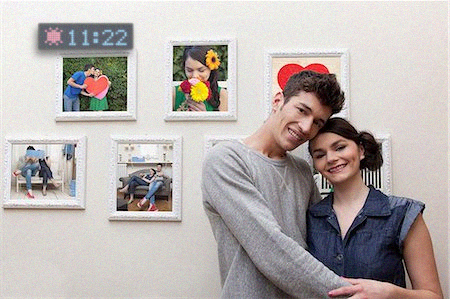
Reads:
h=11 m=22
